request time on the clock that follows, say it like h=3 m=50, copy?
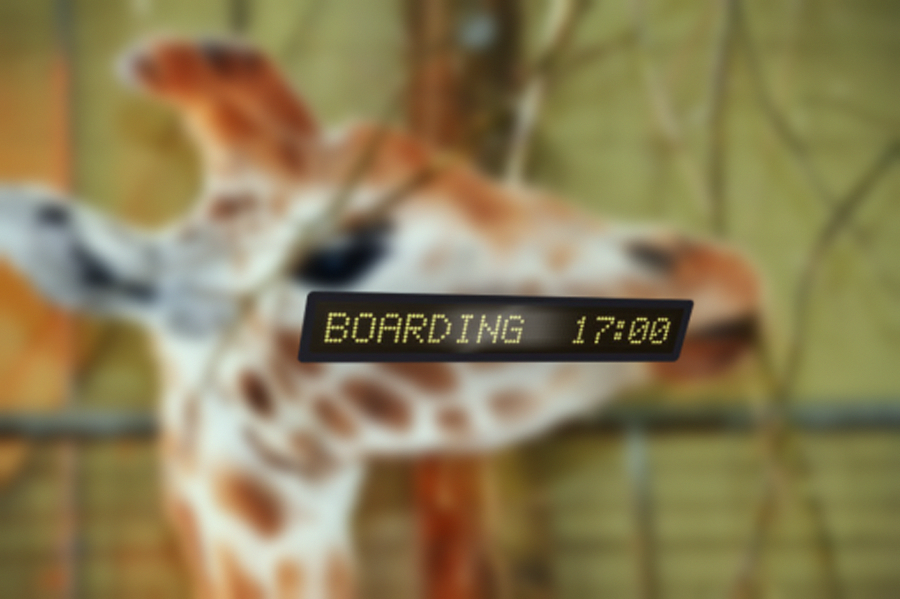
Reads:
h=17 m=0
